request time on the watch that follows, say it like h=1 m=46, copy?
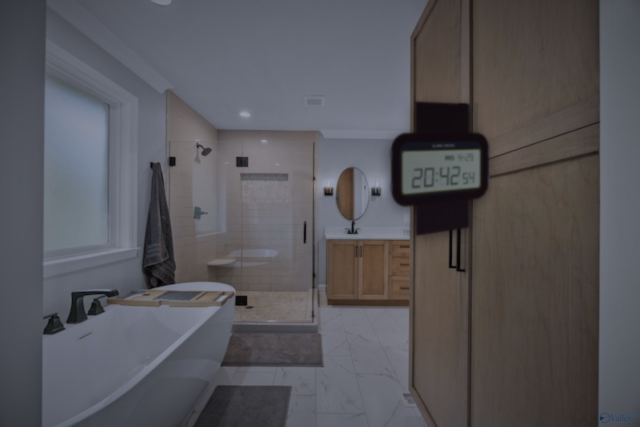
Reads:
h=20 m=42
